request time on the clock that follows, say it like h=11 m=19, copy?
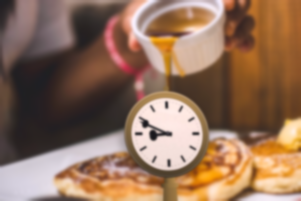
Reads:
h=8 m=49
